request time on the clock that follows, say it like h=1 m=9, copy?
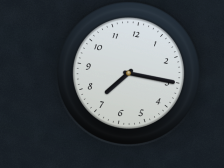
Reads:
h=7 m=15
